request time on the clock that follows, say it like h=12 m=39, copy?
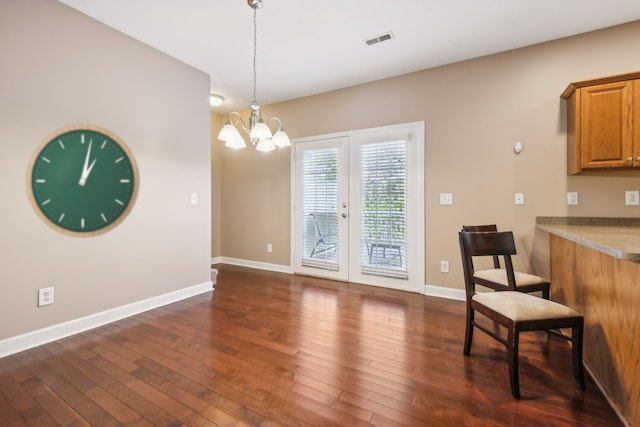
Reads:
h=1 m=2
